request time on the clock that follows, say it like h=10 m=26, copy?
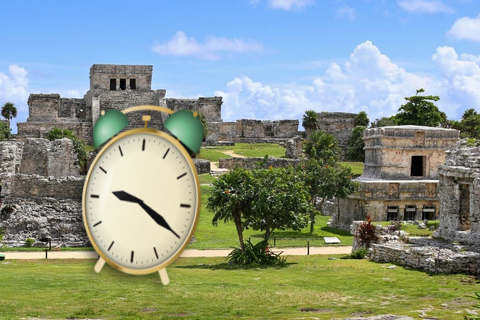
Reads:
h=9 m=20
